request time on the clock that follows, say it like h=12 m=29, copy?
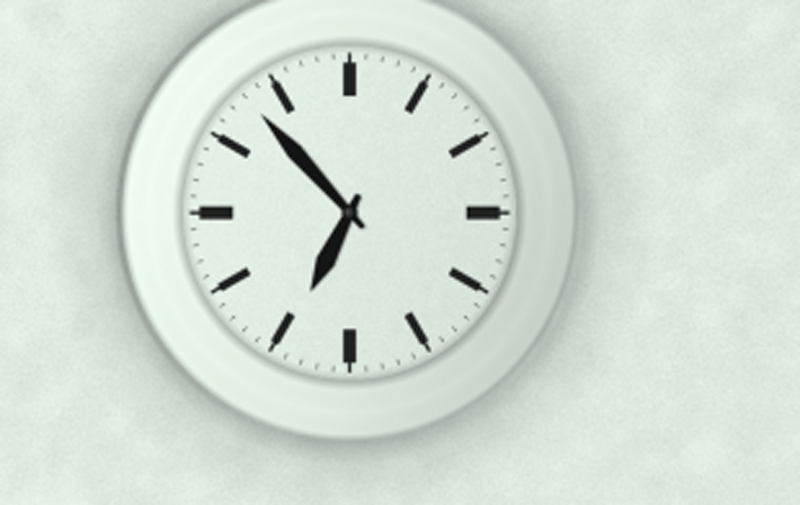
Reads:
h=6 m=53
